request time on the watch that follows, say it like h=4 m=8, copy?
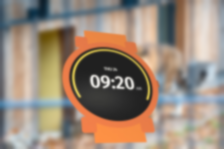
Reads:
h=9 m=20
